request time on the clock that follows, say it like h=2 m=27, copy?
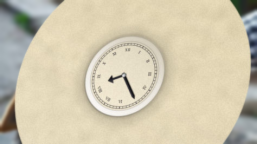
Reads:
h=8 m=25
